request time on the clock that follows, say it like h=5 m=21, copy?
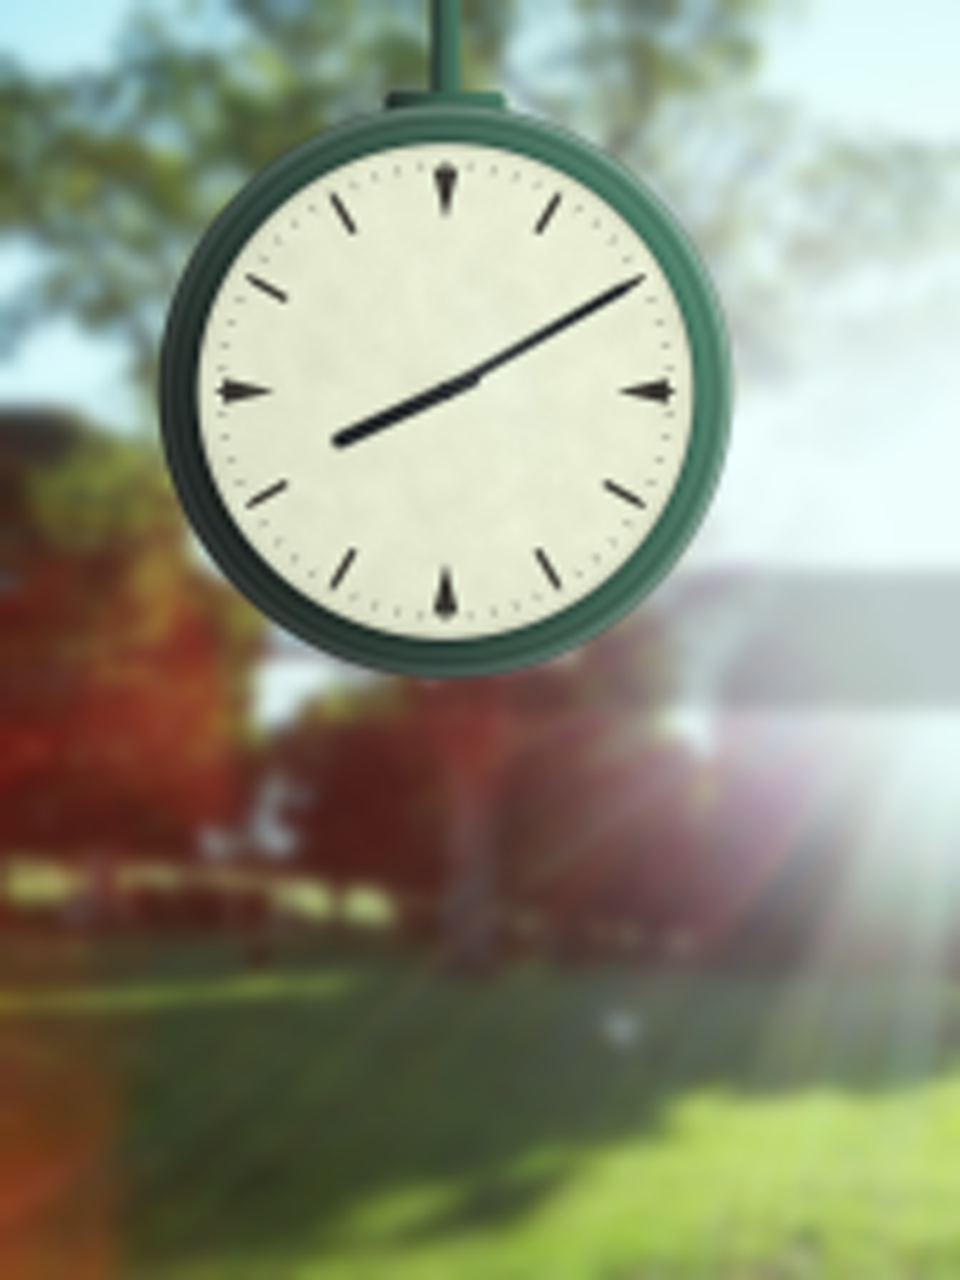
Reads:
h=8 m=10
